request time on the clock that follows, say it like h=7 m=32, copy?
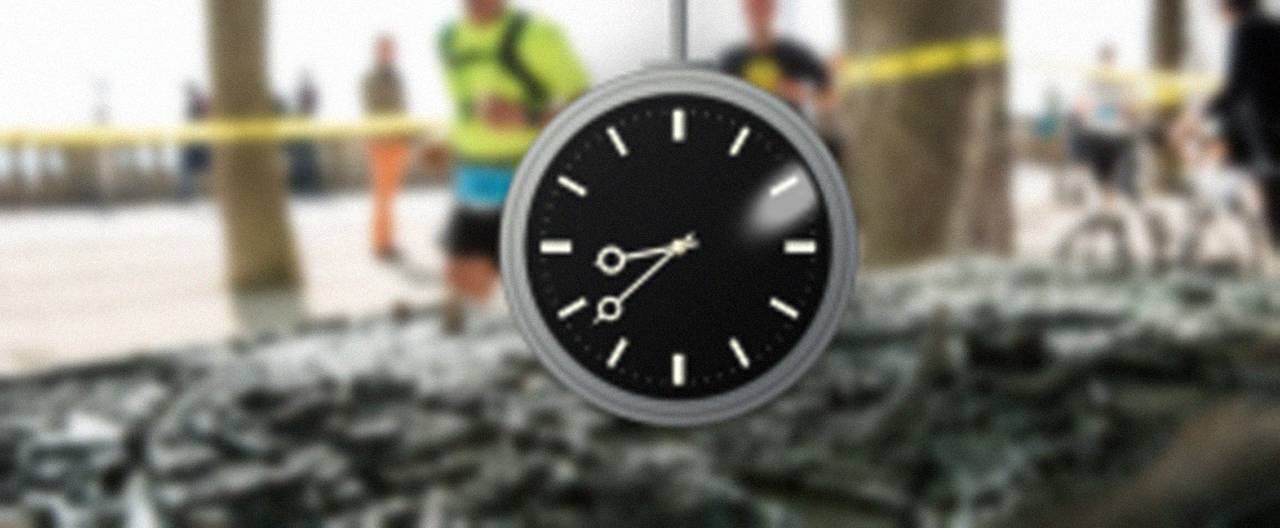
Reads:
h=8 m=38
